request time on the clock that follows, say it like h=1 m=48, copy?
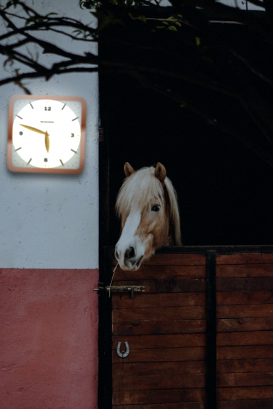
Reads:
h=5 m=48
